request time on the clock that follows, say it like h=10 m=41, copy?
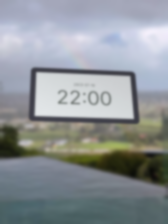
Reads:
h=22 m=0
